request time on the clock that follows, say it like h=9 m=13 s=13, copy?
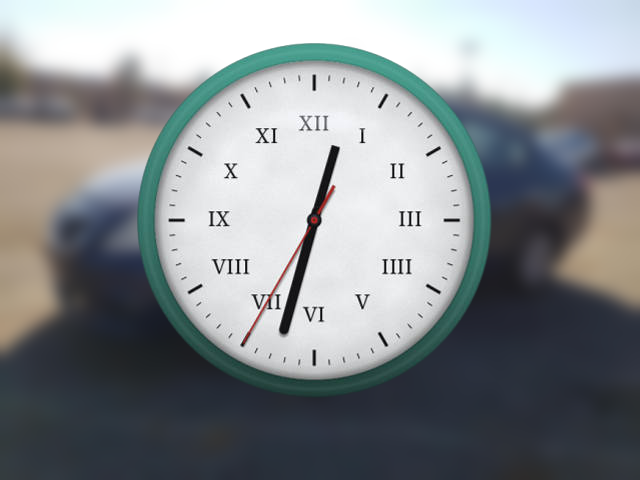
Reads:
h=12 m=32 s=35
